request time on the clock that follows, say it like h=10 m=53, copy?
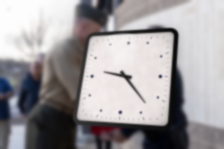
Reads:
h=9 m=23
